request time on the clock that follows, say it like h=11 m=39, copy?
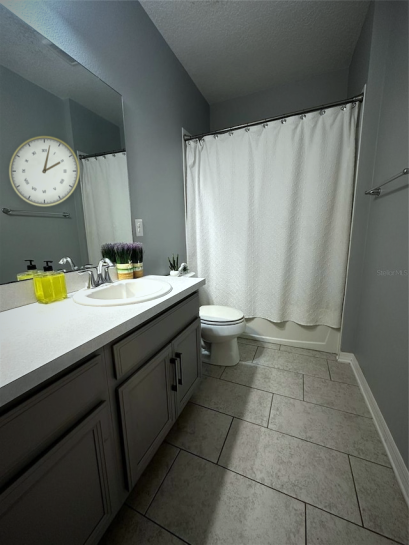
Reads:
h=2 m=2
